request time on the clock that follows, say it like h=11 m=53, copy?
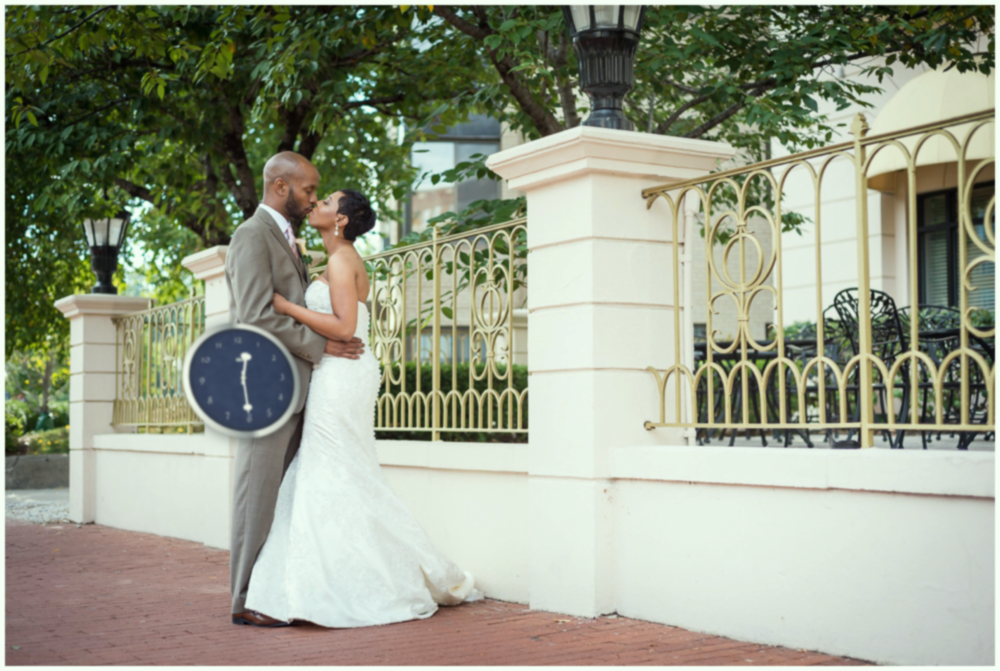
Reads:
h=12 m=30
